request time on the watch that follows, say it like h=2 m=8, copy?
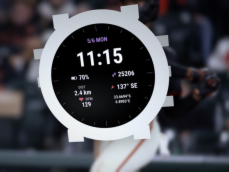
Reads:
h=11 m=15
